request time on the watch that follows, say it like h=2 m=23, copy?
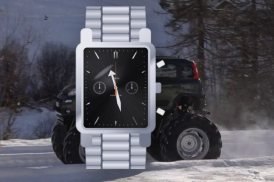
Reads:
h=11 m=28
